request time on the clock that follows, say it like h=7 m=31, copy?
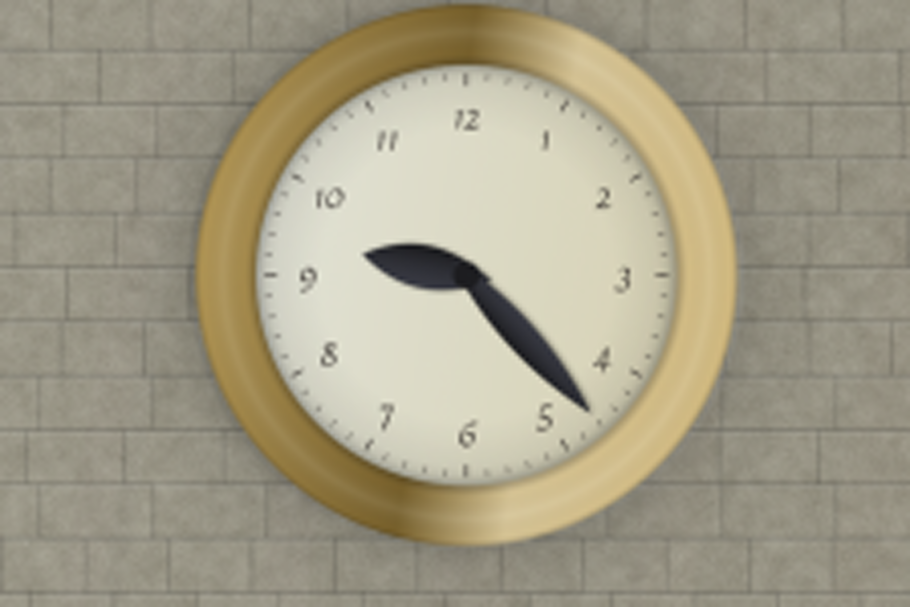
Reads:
h=9 m=23
